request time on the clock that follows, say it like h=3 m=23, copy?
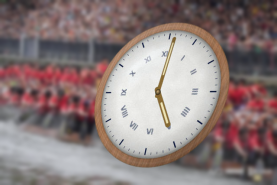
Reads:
h=5 m=1
